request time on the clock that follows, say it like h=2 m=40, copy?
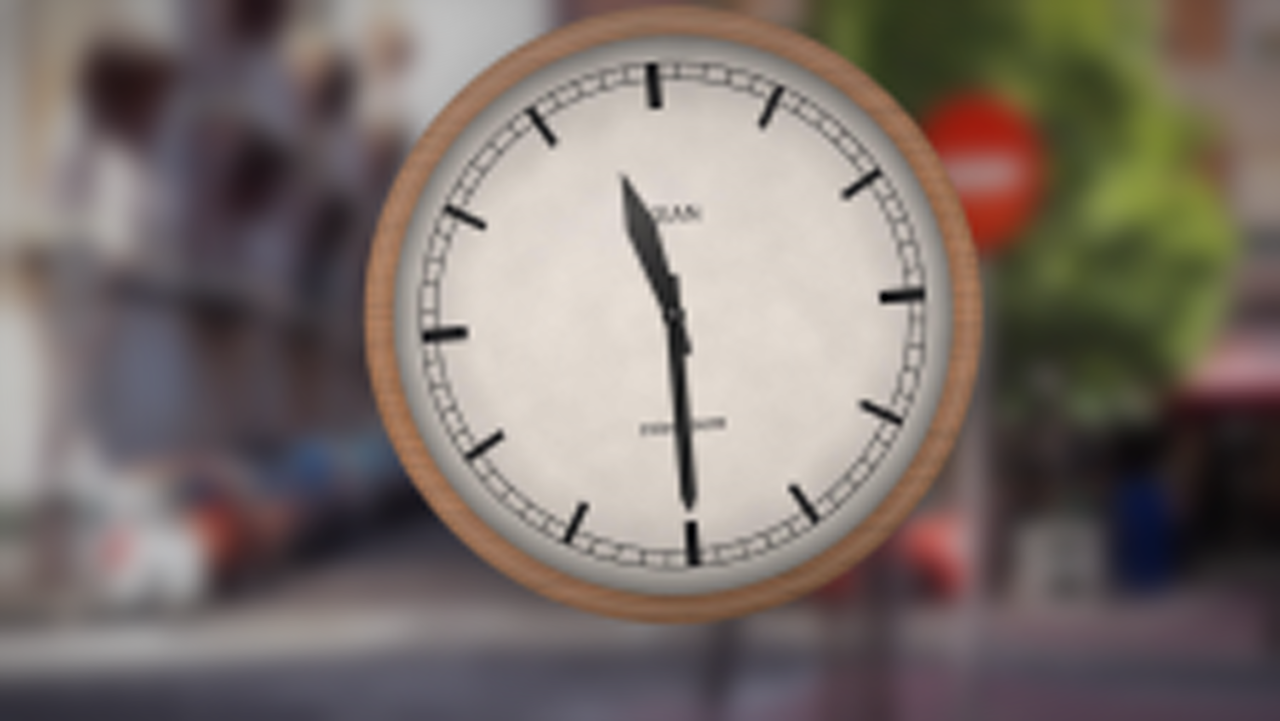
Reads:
h=11 m=30
